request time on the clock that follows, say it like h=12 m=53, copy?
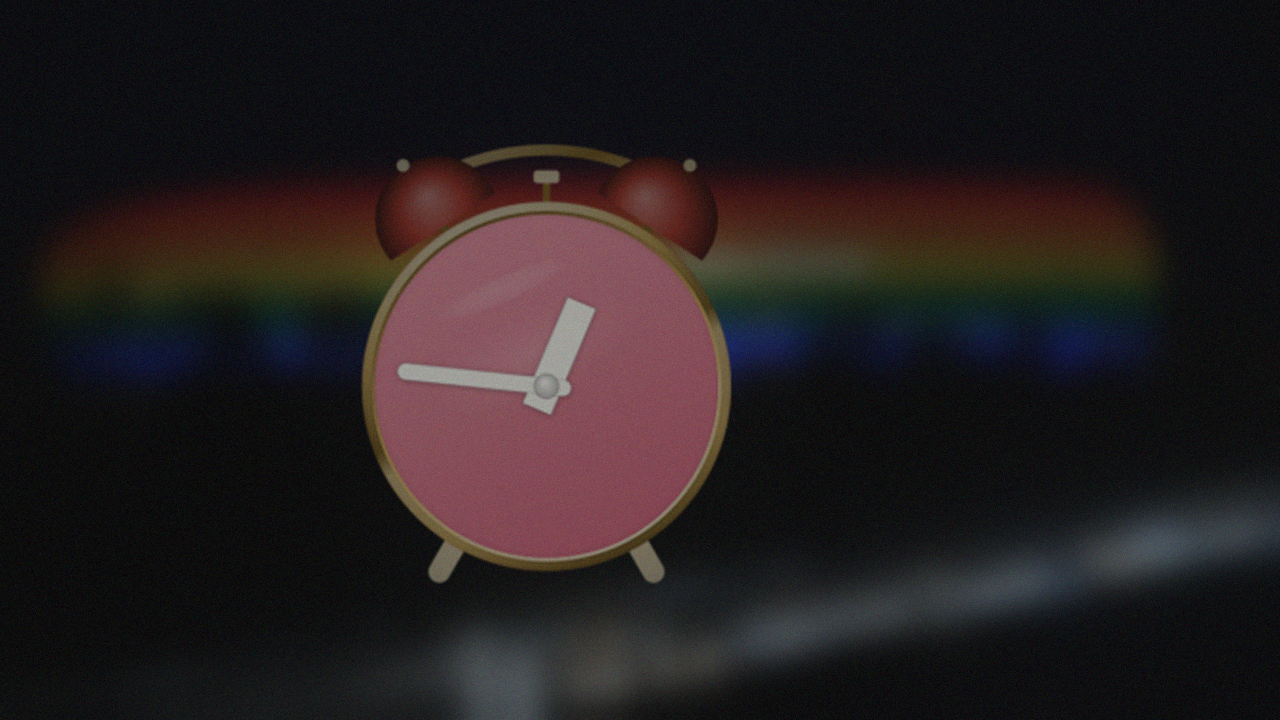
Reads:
h=12 m=46
